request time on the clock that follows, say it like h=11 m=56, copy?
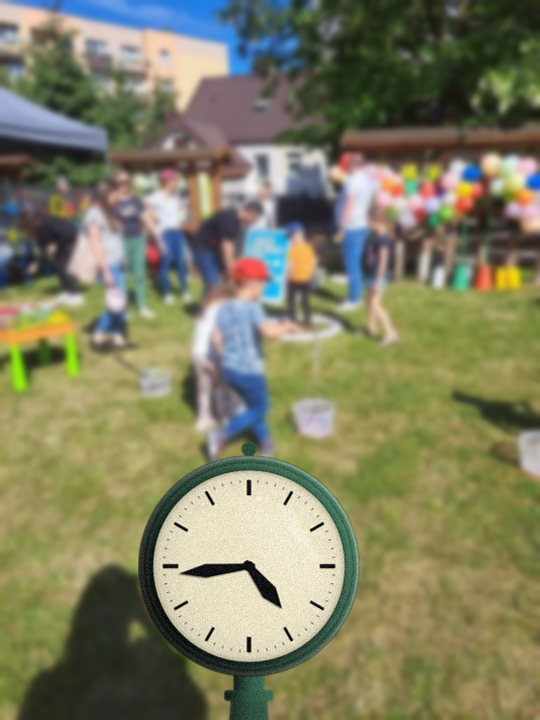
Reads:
h=4 m=44
